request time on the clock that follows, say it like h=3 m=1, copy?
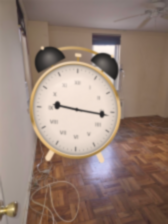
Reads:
h=9 m=16
